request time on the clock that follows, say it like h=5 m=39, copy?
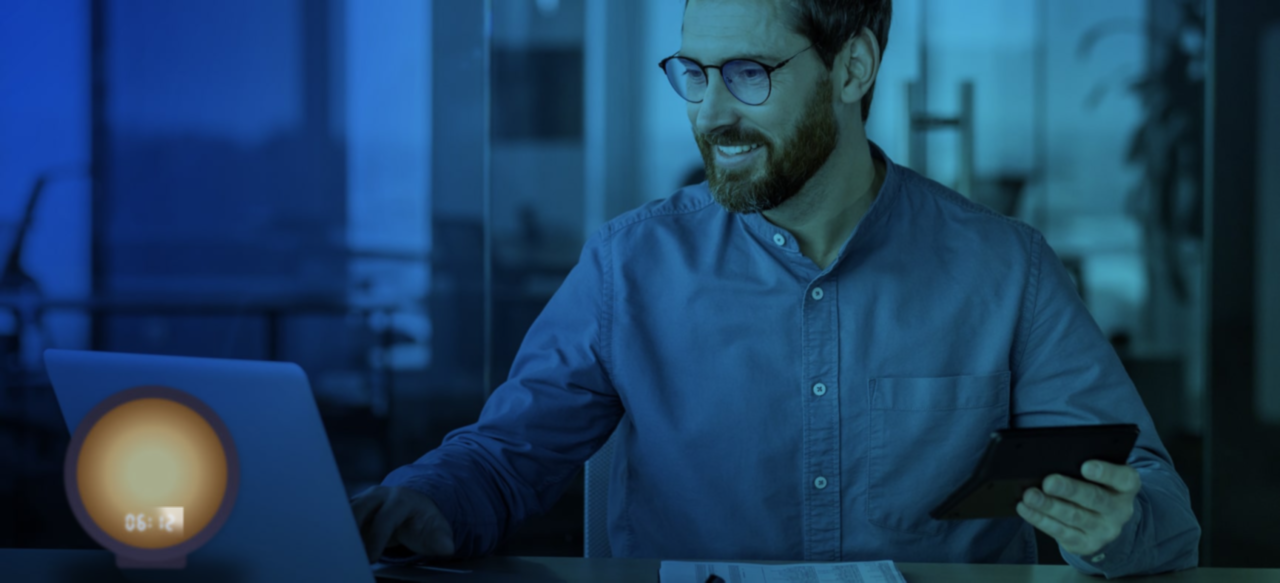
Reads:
h=6 m=12
